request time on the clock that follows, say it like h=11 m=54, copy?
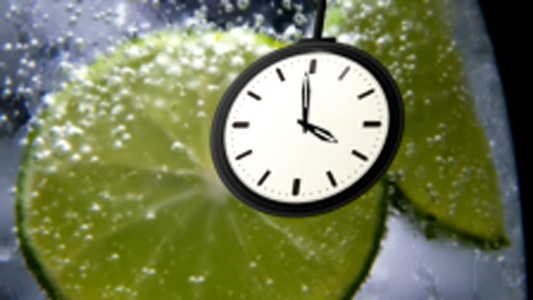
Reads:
h=3 m=59
